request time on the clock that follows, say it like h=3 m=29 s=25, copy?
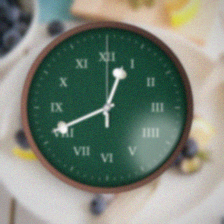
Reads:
h=12 m=41 s=0
